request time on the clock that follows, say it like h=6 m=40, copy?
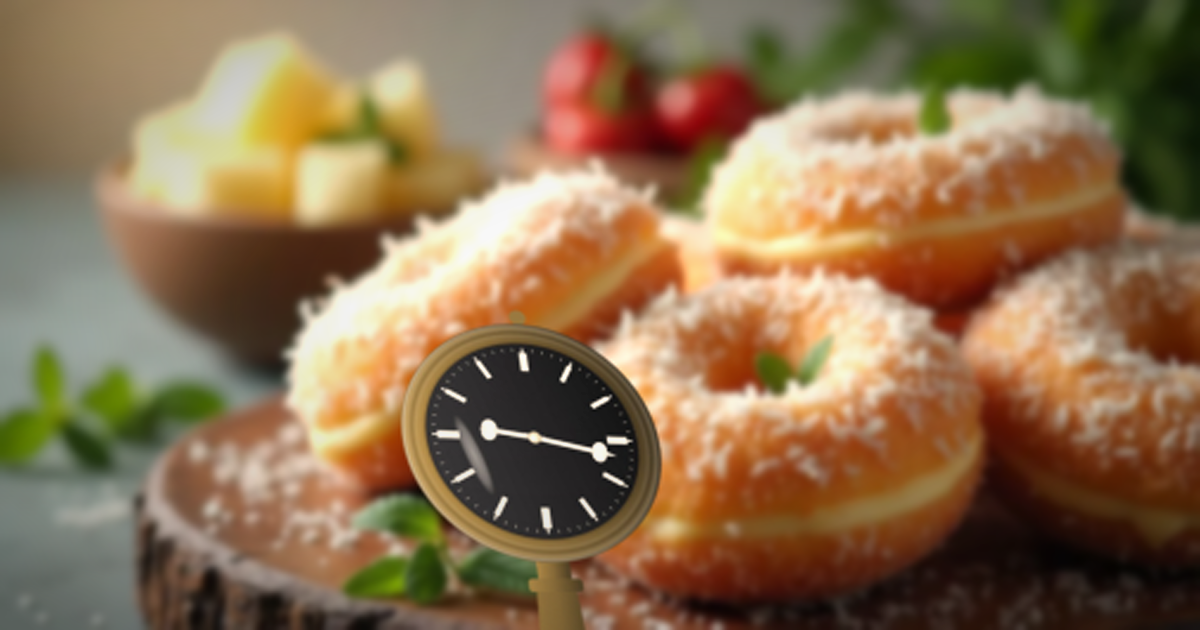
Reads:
h=9 m=17
